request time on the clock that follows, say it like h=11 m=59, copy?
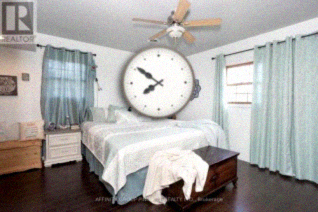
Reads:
h=7 m=51
